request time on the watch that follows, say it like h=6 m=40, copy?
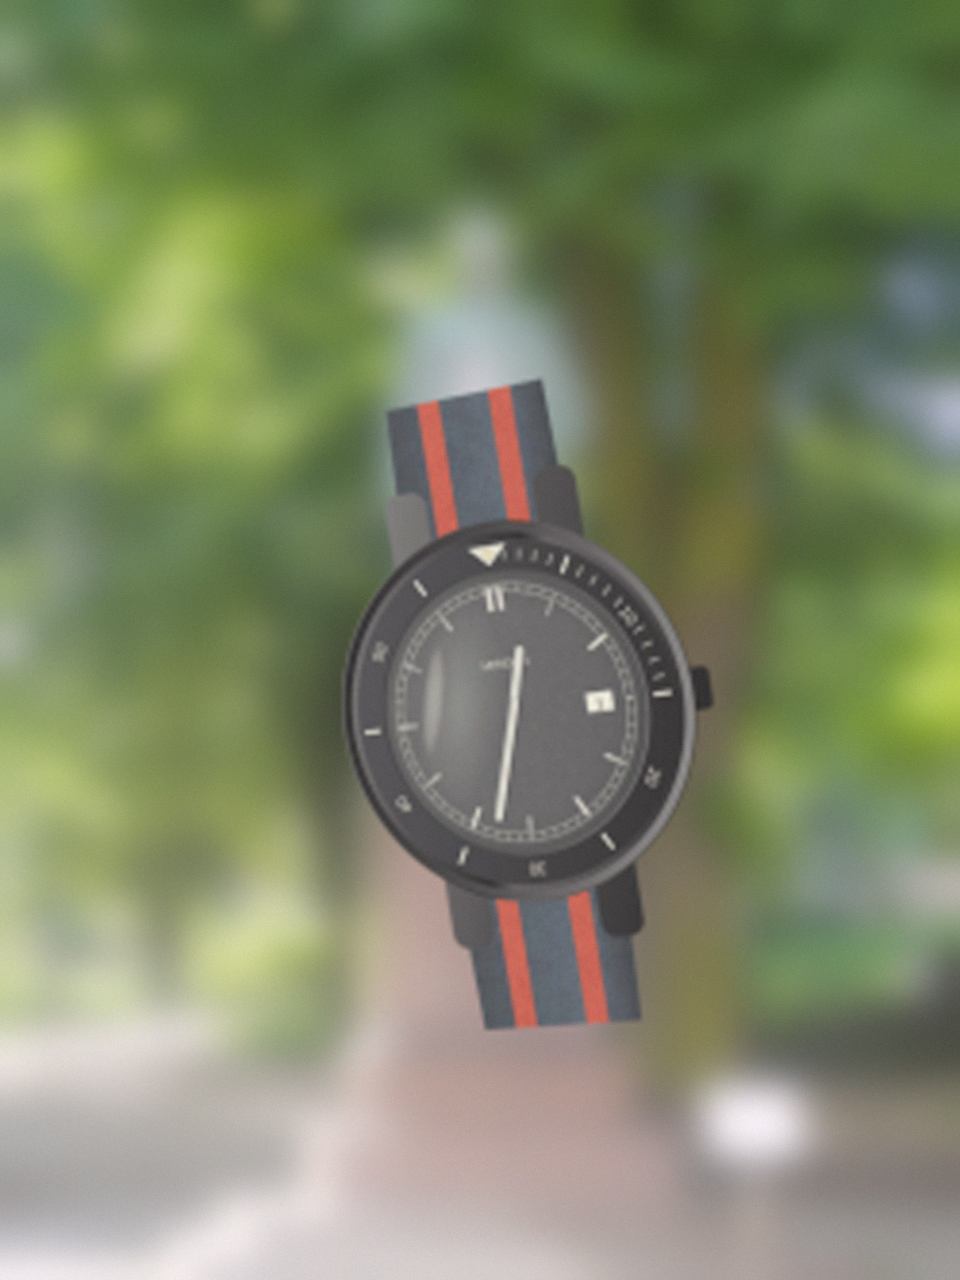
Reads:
h=12 m=33
